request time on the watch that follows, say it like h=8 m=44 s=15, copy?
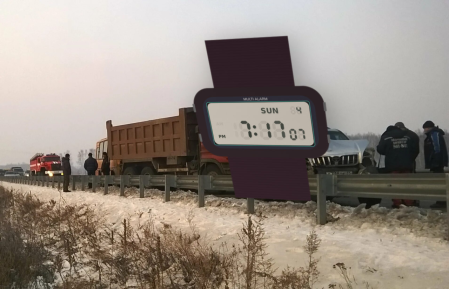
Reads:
h=7 m=17 s=7
